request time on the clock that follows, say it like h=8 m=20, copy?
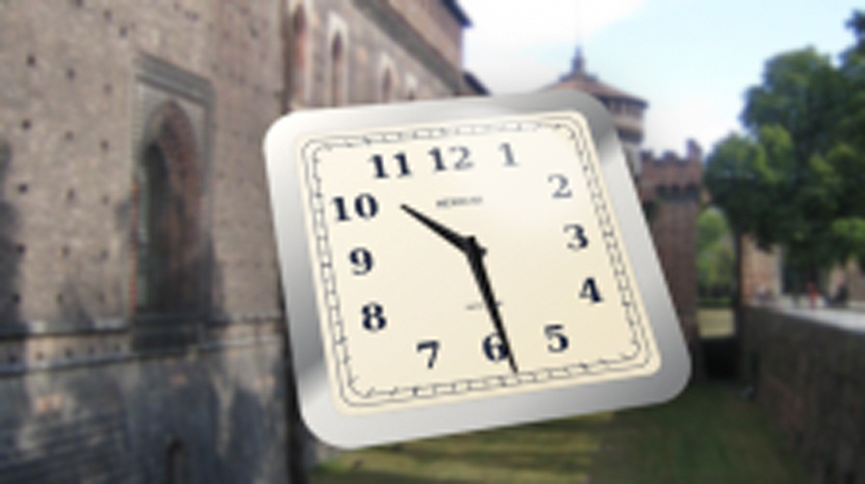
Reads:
h=10 m=29
